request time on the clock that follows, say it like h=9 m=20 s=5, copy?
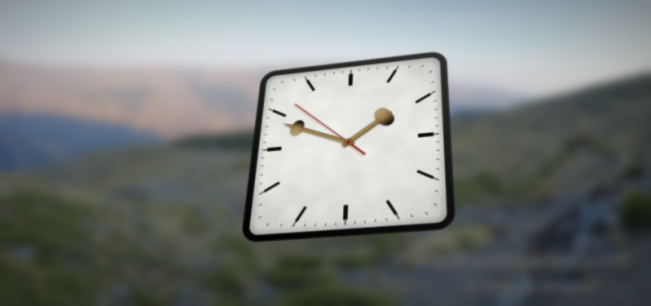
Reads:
h=1 m=48 s=52
